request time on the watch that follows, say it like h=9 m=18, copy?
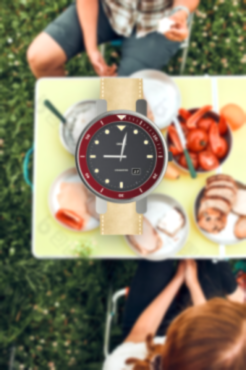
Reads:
h=9 m=2
